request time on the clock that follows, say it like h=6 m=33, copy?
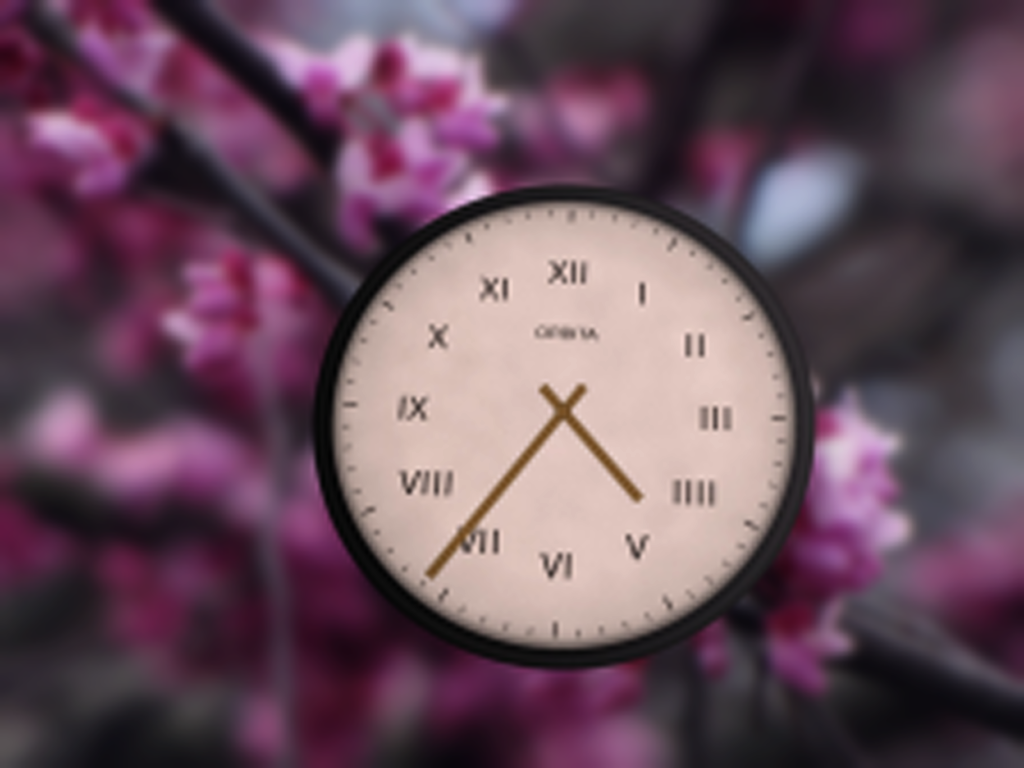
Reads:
h=4 m=36
